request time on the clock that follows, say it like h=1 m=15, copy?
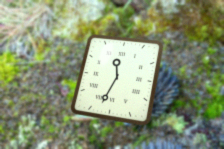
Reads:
h=11 m=33
